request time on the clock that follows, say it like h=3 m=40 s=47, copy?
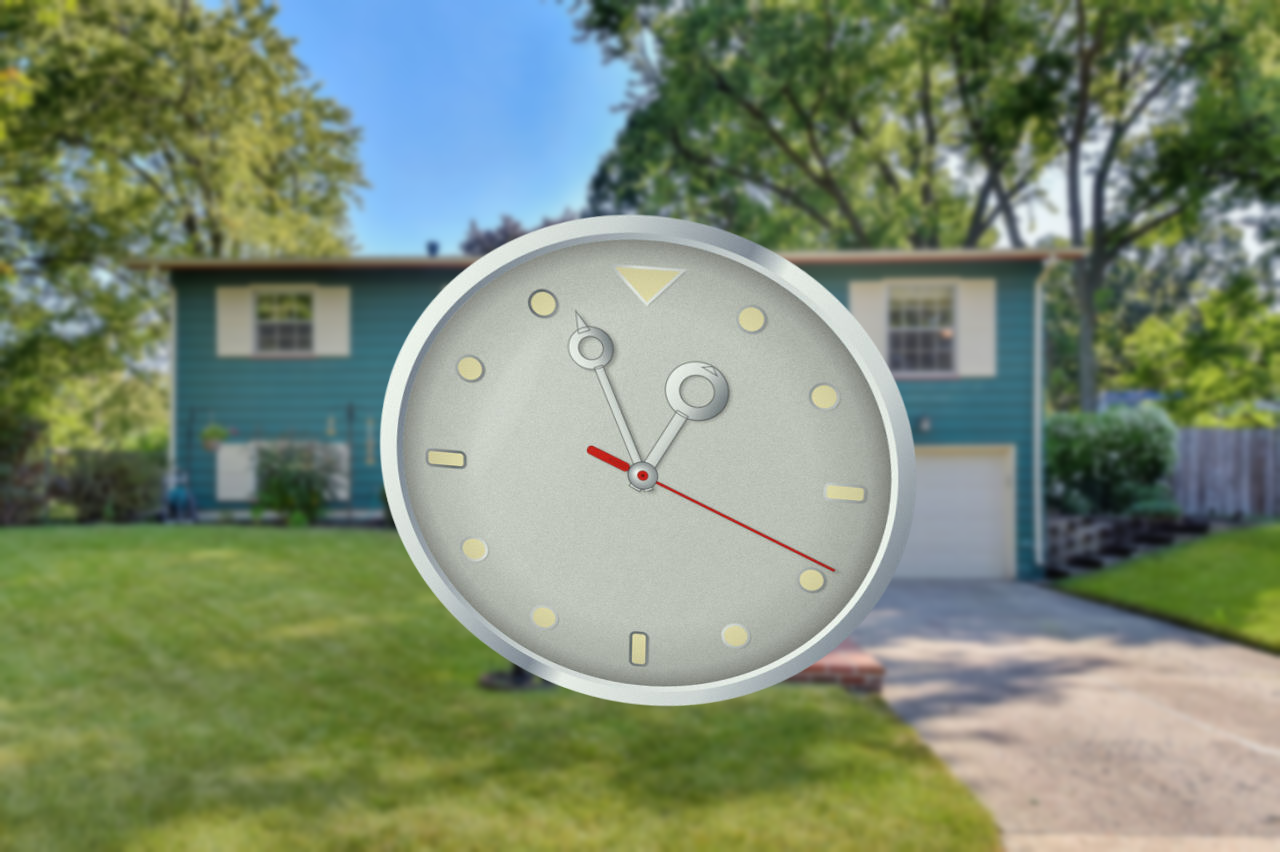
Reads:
h=12 m=56 s=19
